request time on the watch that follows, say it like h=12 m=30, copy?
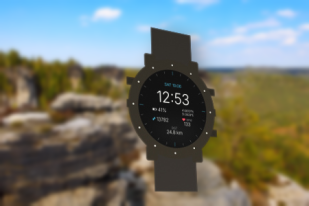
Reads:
h=12 m=53
